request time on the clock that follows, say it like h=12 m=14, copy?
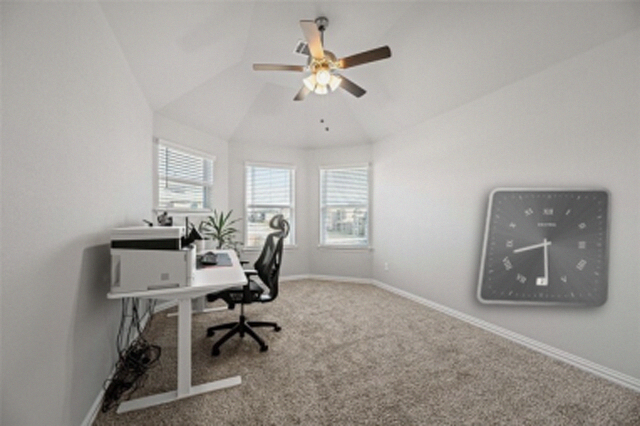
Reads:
h=8 m=29
